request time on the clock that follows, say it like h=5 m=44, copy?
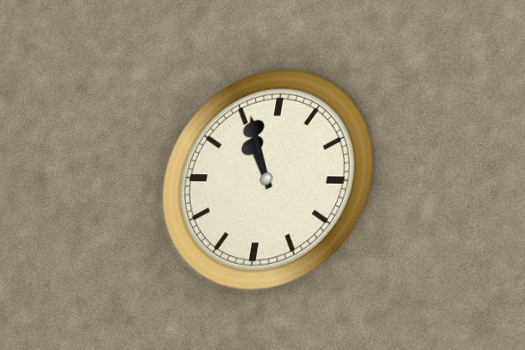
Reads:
h=10 m=56
